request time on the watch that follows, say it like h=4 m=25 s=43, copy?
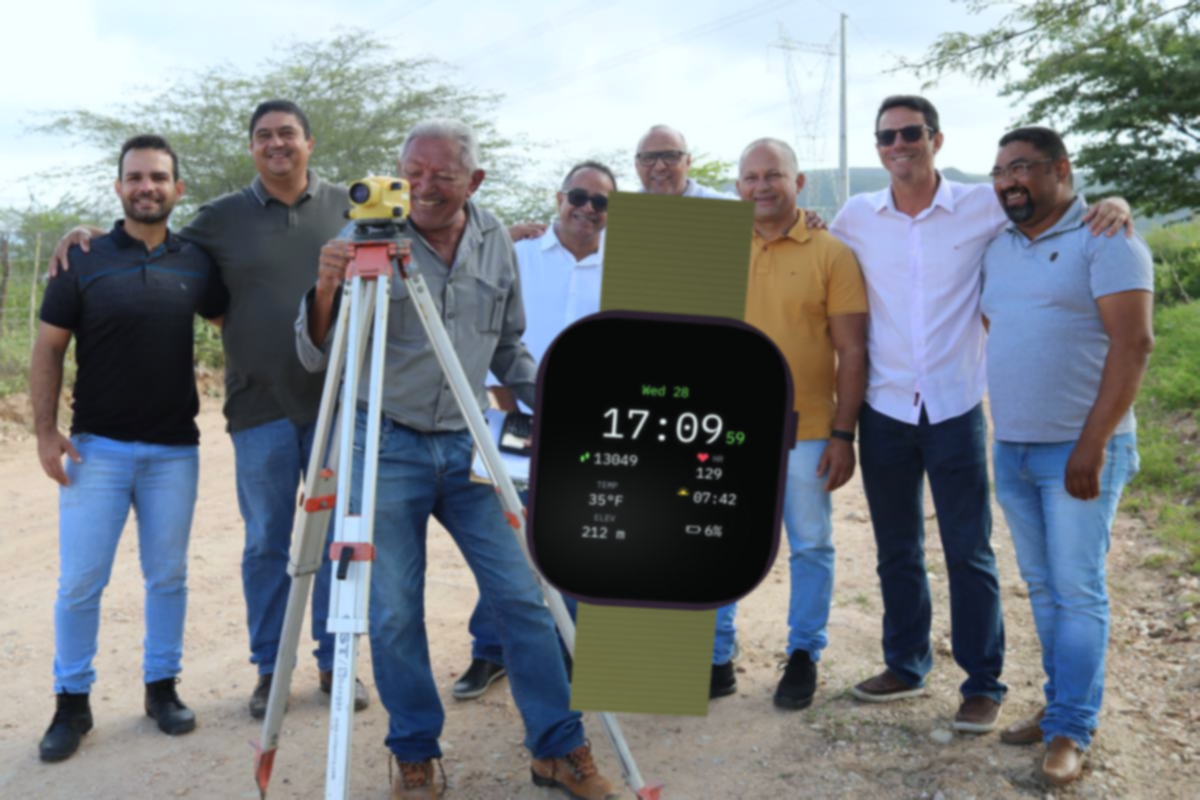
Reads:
h=17 m=9 s=59
